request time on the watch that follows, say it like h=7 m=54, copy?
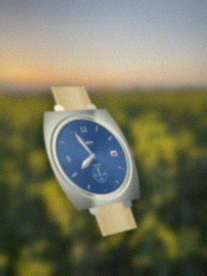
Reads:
h=7 m=56
